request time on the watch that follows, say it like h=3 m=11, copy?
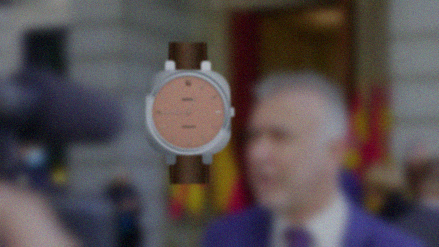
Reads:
h=12 m=45
